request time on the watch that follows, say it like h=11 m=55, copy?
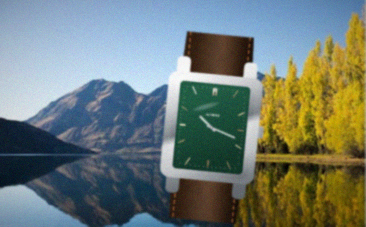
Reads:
h=10 m=18
